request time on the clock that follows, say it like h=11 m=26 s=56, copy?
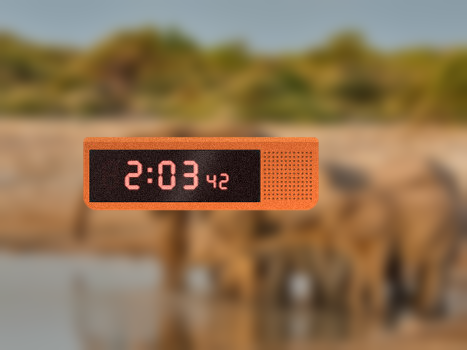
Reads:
h=2 m=3 s=42
